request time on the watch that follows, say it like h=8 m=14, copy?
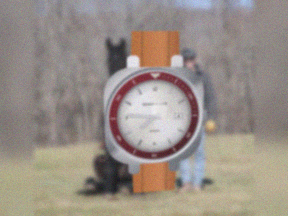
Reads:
h=7 m=46
